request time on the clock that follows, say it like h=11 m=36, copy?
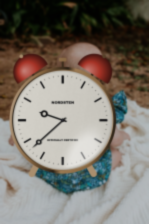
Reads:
h=9 m=38
